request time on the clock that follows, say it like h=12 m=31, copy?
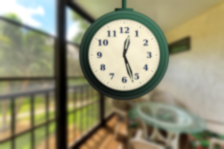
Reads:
h=12 m=27
